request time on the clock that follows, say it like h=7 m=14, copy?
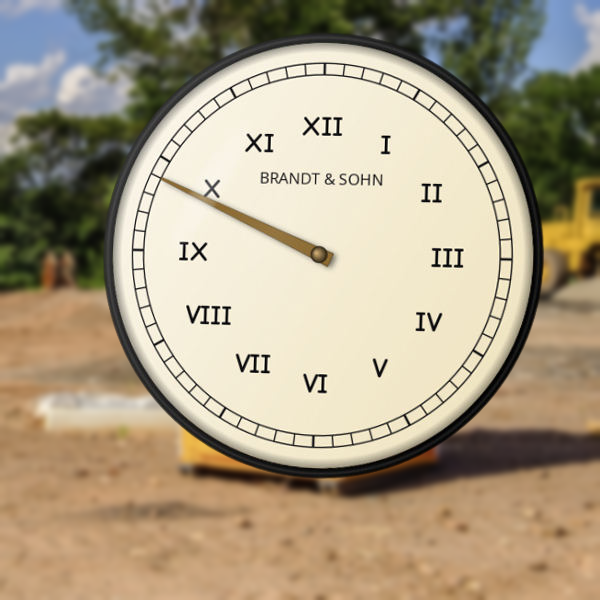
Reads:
h=9 m=49
